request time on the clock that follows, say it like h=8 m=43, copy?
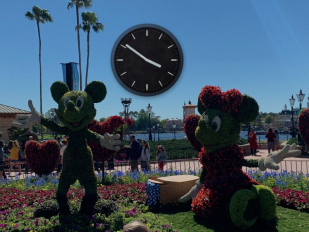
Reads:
h=3 m=51
